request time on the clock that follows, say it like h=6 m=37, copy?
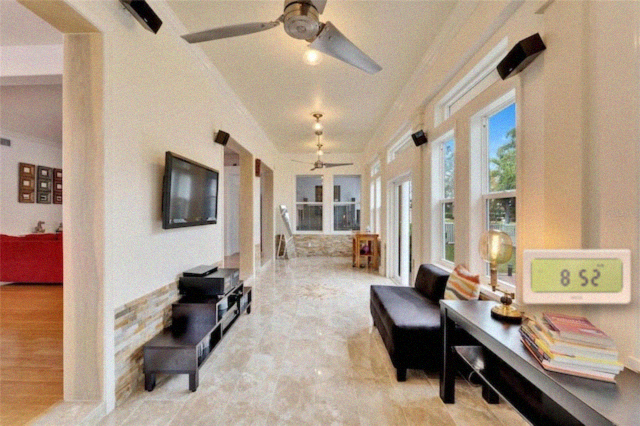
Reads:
h=8 m=52
